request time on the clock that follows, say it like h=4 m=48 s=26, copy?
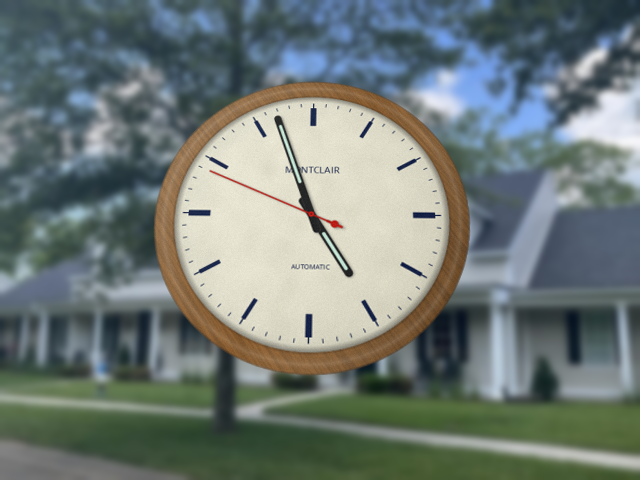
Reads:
h=4 m=56 s=49
